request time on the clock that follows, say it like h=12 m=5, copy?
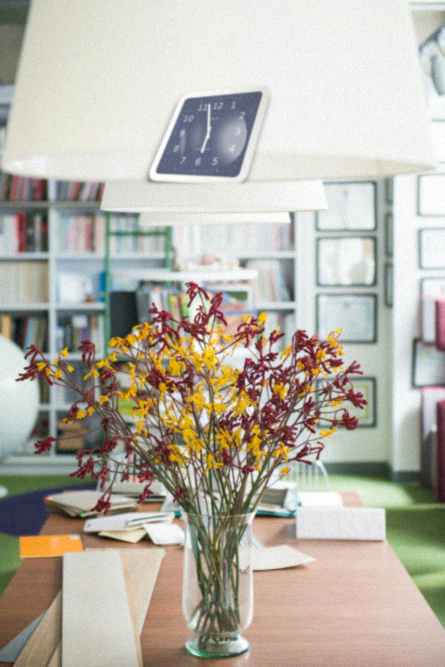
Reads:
h=5 m=57
